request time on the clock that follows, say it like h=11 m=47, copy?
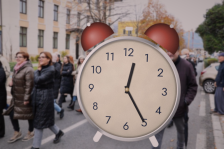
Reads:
h=12 m=25
